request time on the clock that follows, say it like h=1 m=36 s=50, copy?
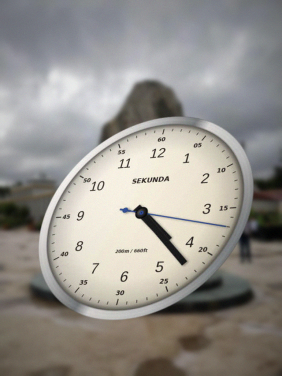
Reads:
h=4 m=22 s=17
